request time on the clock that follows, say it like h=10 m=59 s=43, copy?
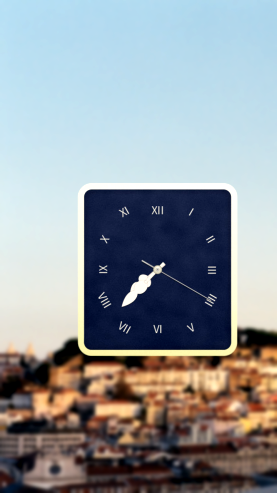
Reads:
h=7 m=37 s=20
